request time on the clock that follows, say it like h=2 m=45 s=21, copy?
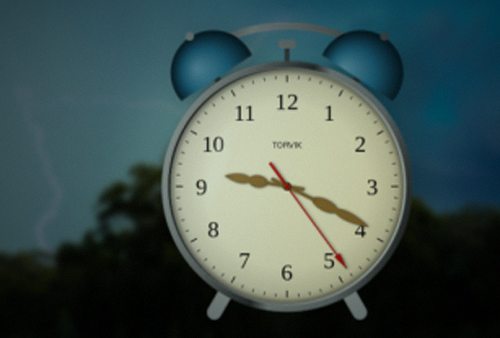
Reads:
h=9 m=19 s=24
